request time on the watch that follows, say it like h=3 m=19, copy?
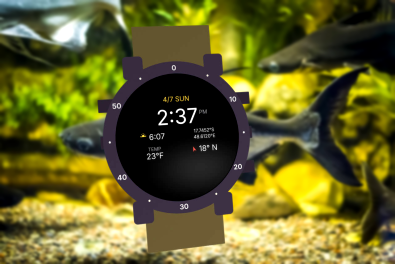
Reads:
h=2 m=37
